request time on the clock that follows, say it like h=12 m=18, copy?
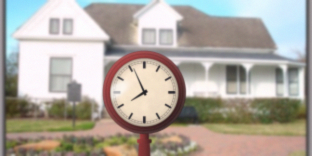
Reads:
h=7 m=56
